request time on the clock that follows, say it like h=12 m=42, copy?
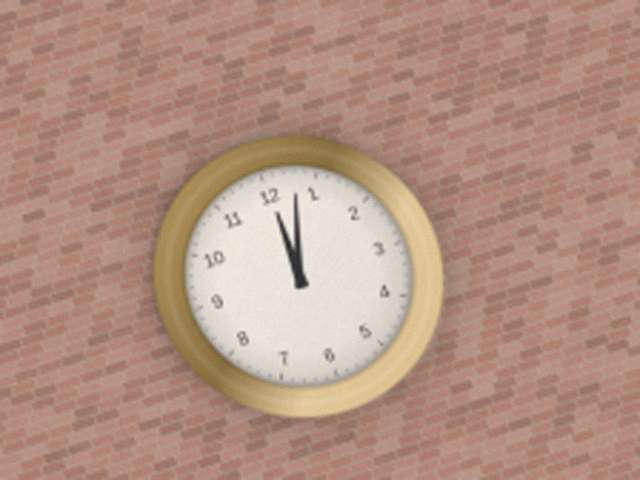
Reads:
h=12 m=3
